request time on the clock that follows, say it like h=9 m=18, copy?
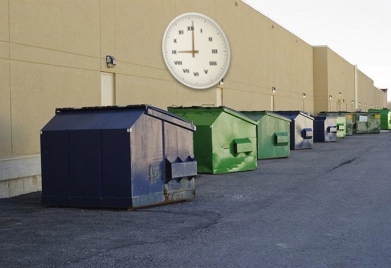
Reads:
h=9 m=1
